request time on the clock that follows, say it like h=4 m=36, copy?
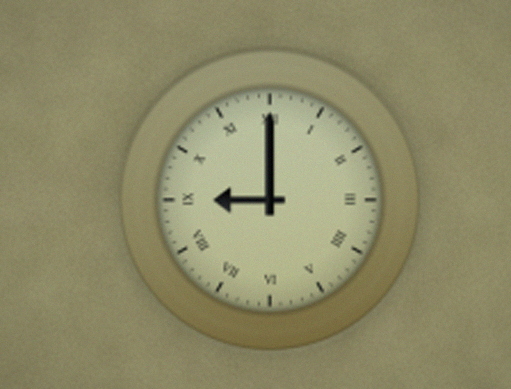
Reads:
h=9 m=0
